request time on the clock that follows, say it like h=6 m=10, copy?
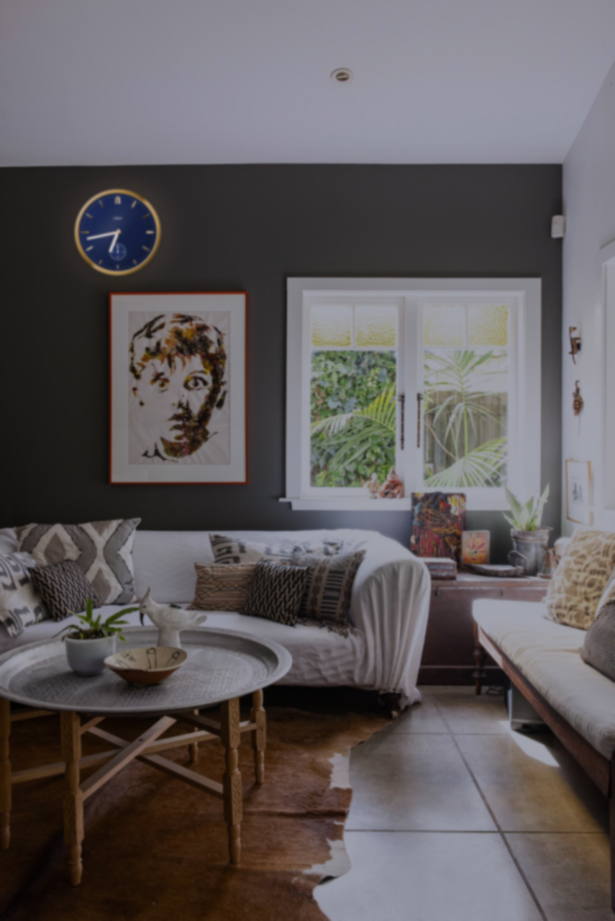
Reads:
h=6 m=43
